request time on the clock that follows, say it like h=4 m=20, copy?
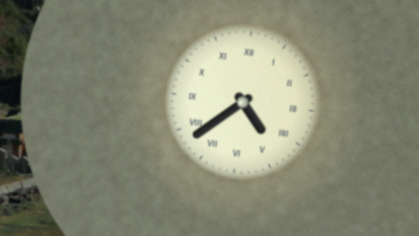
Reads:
h=4 m=38
